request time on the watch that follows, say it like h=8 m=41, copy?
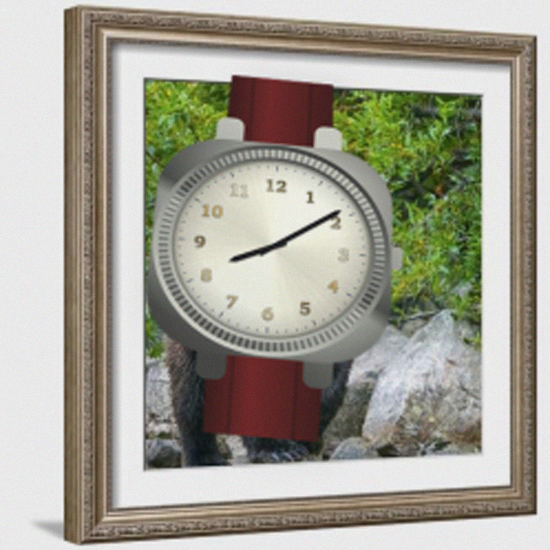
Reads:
h=8 m=9
